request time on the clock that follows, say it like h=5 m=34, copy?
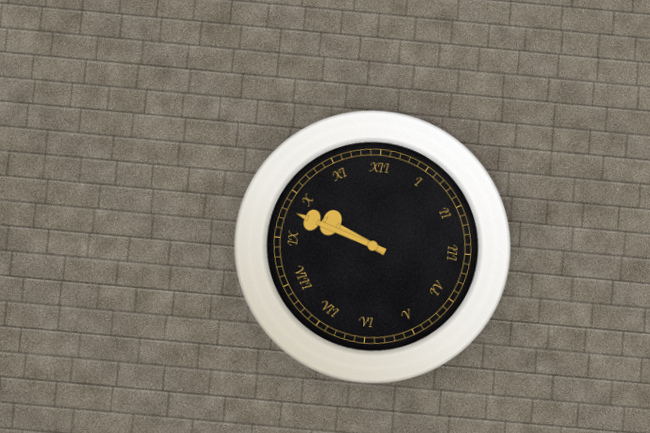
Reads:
h=9 m=48
